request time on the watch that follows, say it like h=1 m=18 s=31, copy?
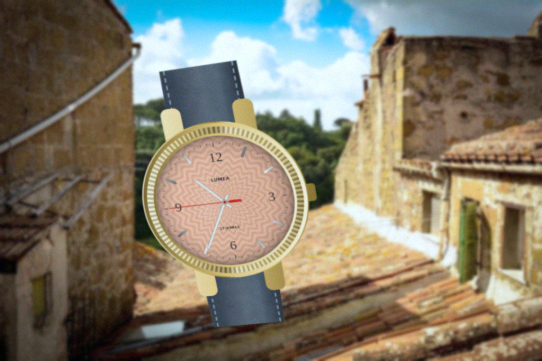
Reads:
h=10 m=34 s=45
